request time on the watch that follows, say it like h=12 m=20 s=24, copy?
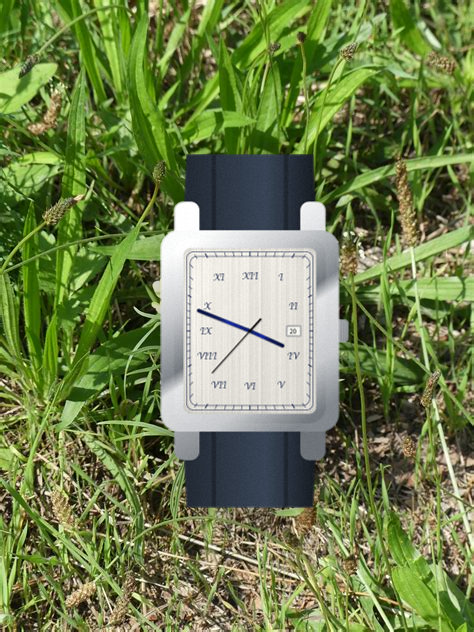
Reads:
h=3 m=48 s=37
